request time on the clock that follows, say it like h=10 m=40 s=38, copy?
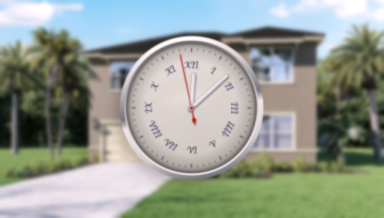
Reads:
h=12 m=7 s=58
